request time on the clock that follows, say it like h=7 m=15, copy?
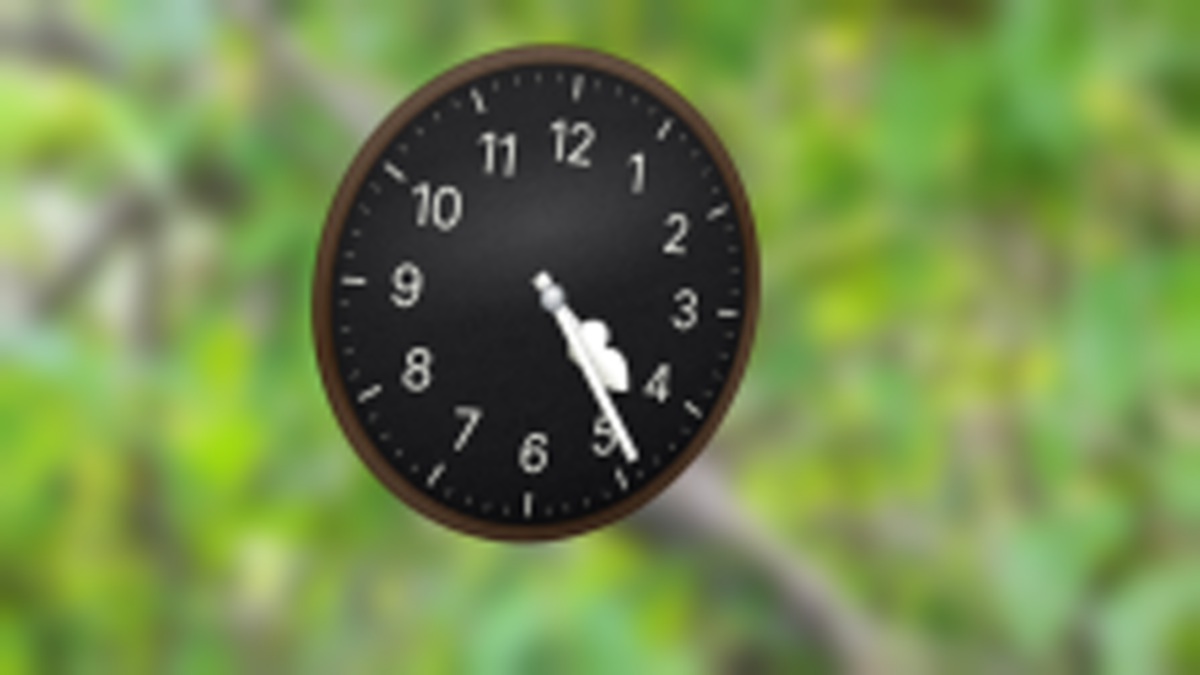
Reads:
h=4 m=24
